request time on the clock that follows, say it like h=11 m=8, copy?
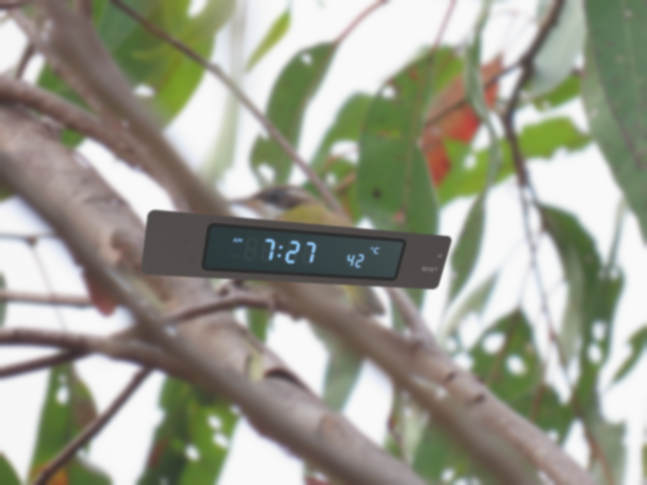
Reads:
h=7 m=27
